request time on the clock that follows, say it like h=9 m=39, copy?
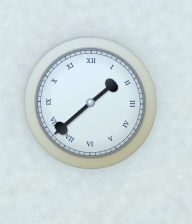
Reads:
h=1 m=38
